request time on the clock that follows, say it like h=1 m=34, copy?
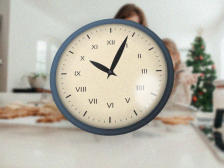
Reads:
h=10 m=4
